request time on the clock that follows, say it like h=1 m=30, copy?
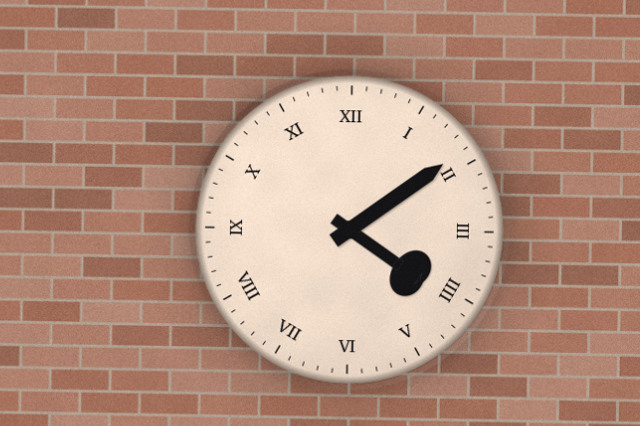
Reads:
h=4 m=9
